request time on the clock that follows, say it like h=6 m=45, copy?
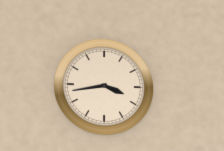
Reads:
h=3 m=43
